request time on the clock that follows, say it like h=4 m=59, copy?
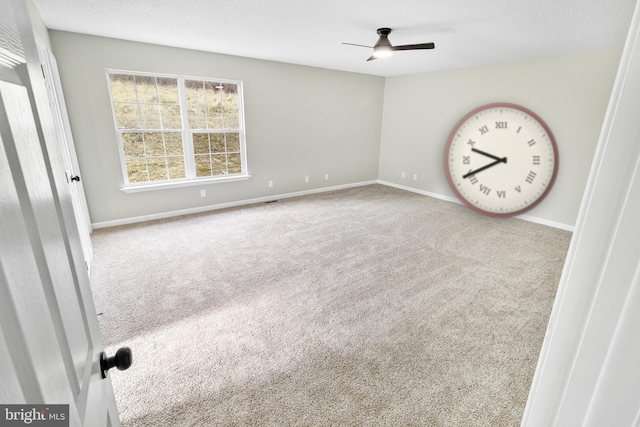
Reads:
h=9 m=41
